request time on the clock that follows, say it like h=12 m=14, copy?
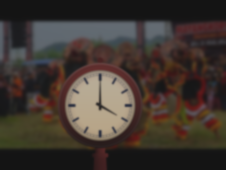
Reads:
h=4 m=0
